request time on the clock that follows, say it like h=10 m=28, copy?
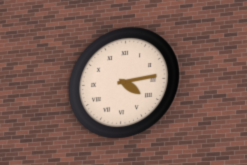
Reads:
h=4 m=14
